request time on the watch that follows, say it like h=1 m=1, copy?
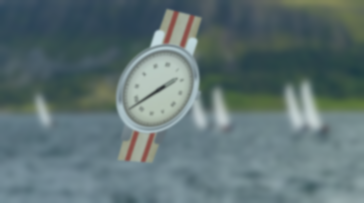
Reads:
h=1 m=38
